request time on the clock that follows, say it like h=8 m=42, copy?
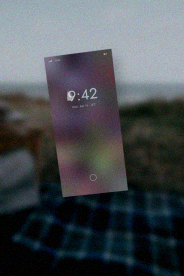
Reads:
h=9 m=42
